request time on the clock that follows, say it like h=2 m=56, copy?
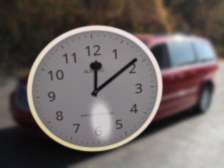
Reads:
h=12 m=9
